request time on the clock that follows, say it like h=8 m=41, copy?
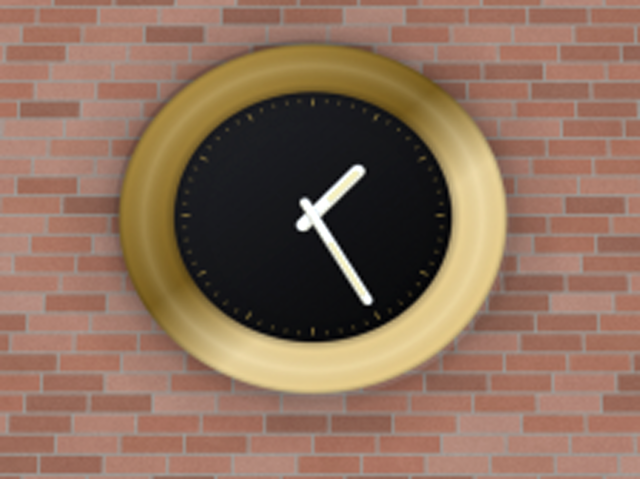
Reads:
h=1 m=25
